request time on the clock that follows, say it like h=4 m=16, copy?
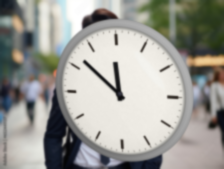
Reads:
h=11 m=52
